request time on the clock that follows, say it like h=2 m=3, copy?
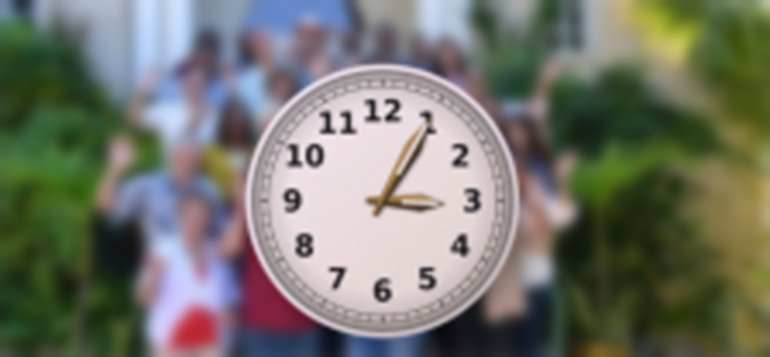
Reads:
h=3 m=5
